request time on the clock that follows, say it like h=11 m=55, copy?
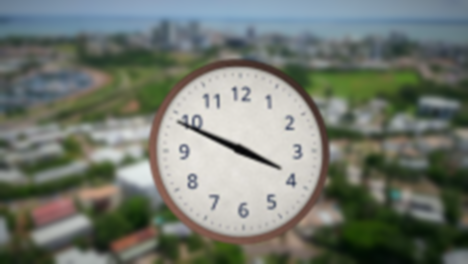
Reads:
h=3 m=49
